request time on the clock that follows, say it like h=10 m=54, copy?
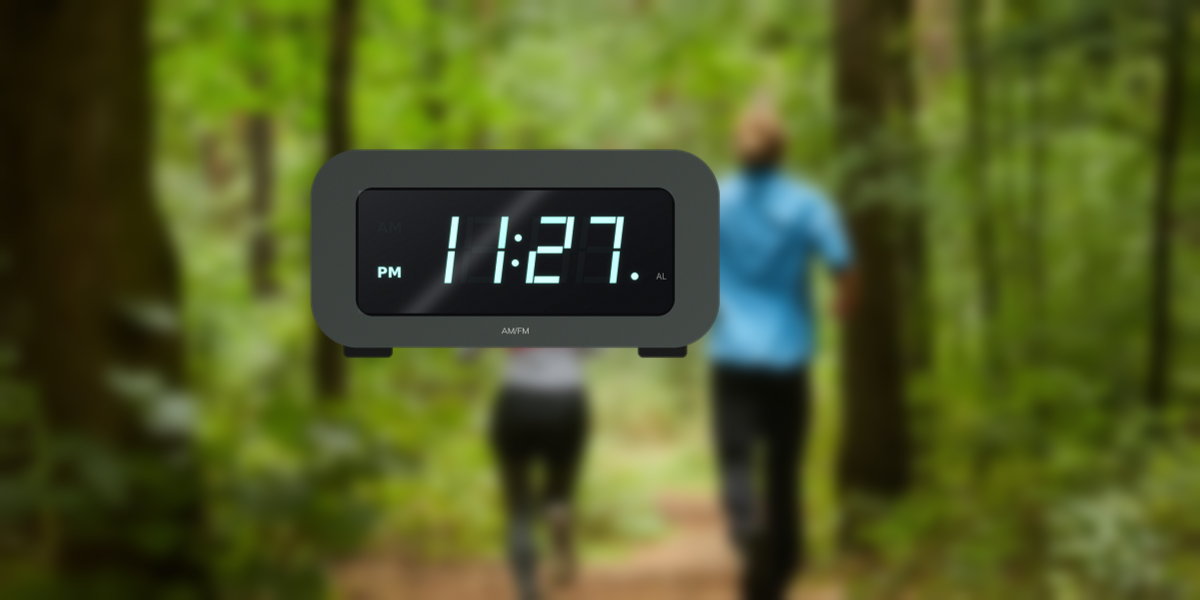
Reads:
h=11 m=27
